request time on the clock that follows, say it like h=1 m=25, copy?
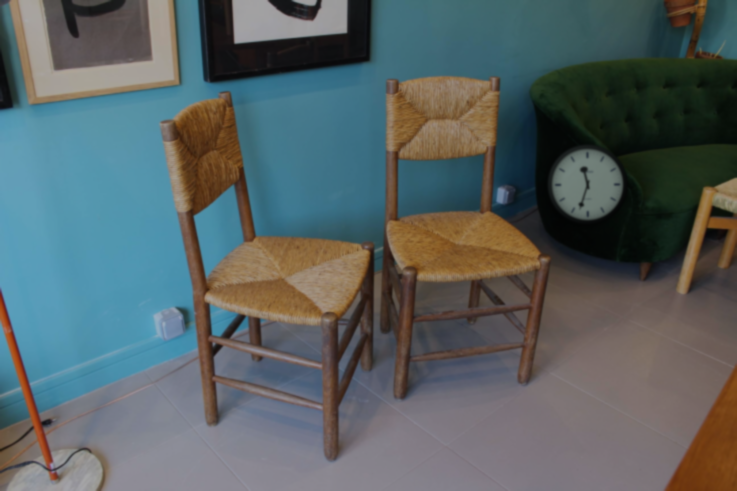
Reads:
h=11 m=33
